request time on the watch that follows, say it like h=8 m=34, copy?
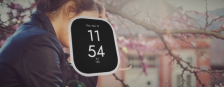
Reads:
h=11 m=54
